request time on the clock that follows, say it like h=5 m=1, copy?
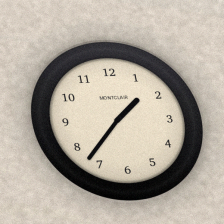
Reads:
h=1 m=37
